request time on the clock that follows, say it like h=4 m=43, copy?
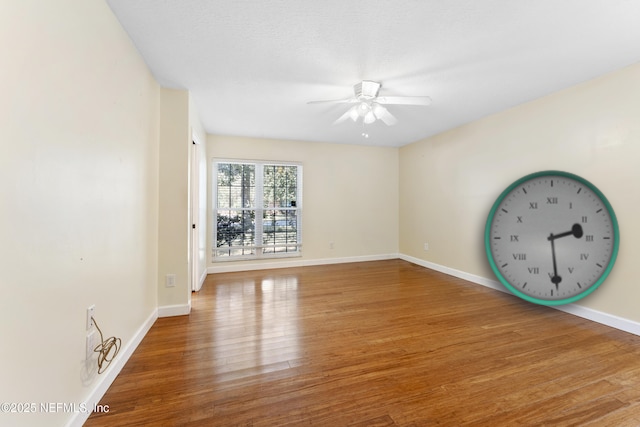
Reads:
h=2 m=29
